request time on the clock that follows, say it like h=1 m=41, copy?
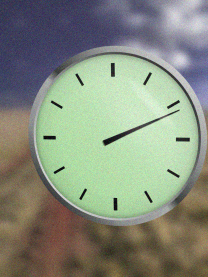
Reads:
h=2 m=11
